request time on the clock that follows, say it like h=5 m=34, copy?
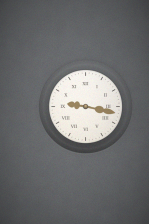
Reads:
h=9 m=17
